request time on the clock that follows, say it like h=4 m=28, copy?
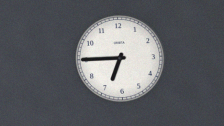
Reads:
h=6 m=45
